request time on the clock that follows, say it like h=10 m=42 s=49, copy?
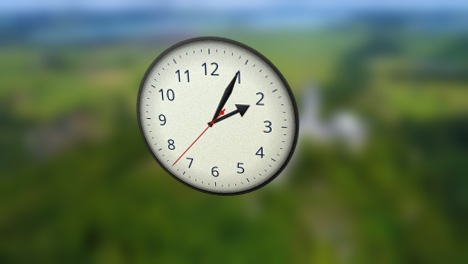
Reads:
h=2 m=4 s=37
